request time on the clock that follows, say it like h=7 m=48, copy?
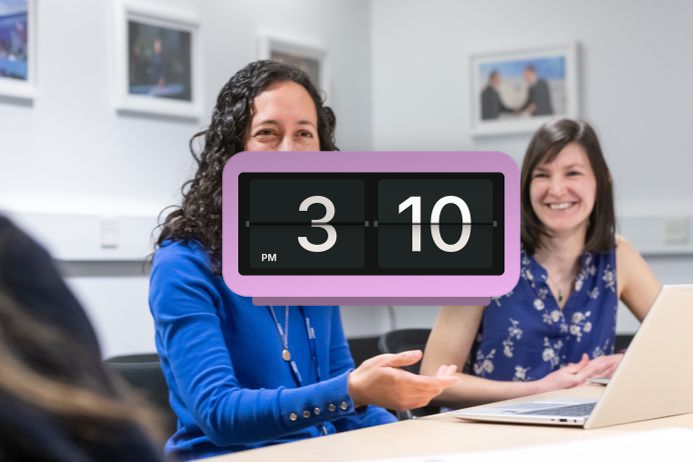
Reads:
h=3 m=10
